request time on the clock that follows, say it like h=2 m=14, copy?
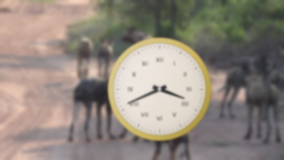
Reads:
h=3 m=41
